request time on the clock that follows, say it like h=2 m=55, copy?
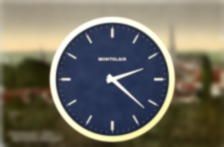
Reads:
h=2 m=22
